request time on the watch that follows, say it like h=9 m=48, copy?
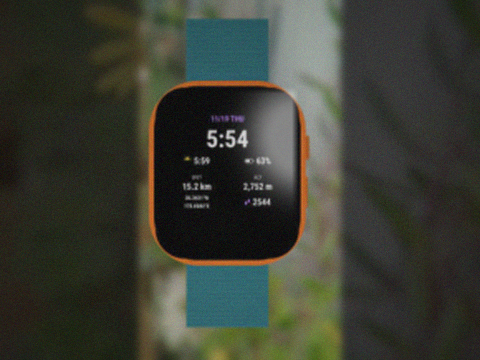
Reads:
h=5 m=54
